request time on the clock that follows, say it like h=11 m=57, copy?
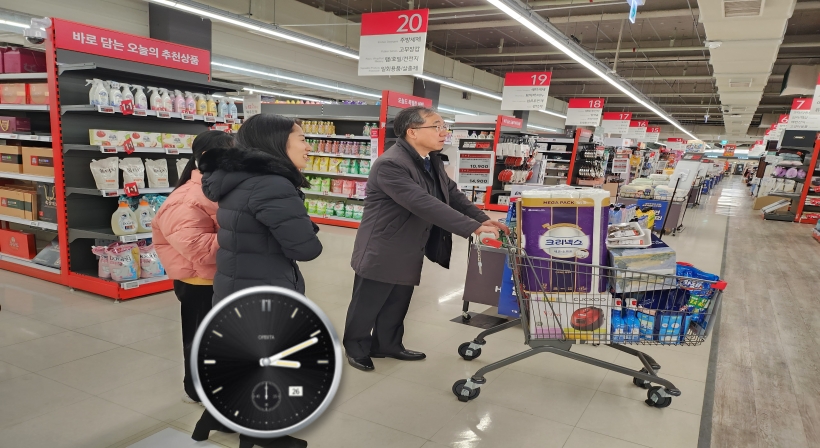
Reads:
h=3 m=11
